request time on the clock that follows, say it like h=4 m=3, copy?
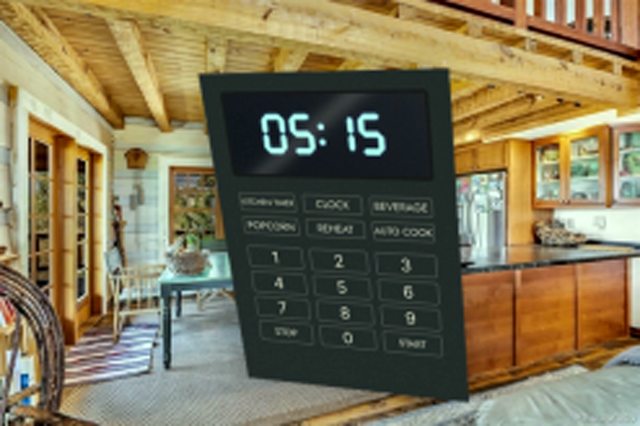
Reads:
h=5 m=15
